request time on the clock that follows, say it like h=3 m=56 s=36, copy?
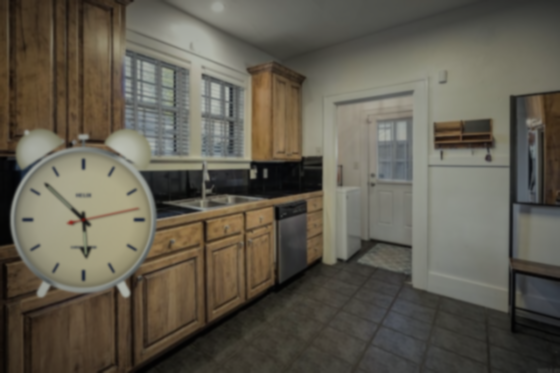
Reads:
h=5 m=52 s=13
